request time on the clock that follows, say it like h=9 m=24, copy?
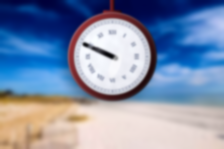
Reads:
h=9 m=49
